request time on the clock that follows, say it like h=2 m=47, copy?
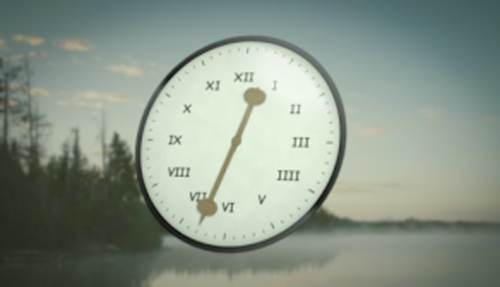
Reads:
h=12 m=33
